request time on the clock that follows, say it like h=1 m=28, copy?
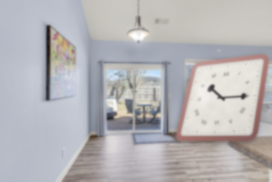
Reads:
h=10 m=15
